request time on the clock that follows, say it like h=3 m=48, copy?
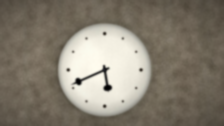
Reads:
h=5 m=41
